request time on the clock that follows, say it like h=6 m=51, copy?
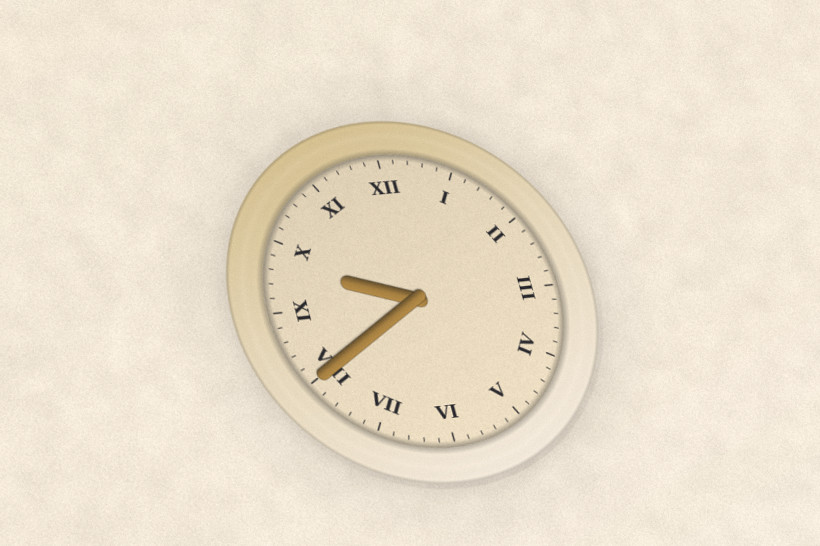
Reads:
h=9 m=40
